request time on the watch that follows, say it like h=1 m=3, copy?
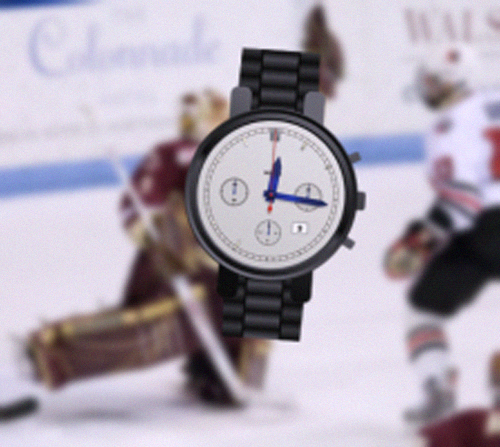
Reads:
h=12 m=16
